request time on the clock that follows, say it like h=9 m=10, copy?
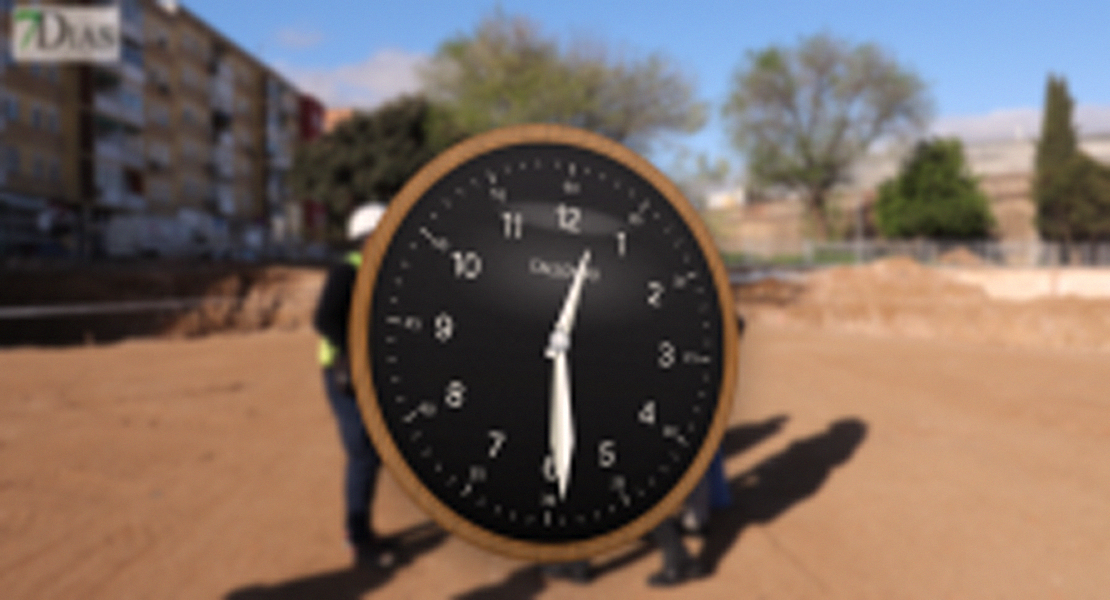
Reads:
h=12 m=29
